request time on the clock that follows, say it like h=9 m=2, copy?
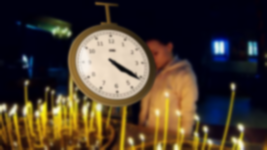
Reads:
h=4 m=21
